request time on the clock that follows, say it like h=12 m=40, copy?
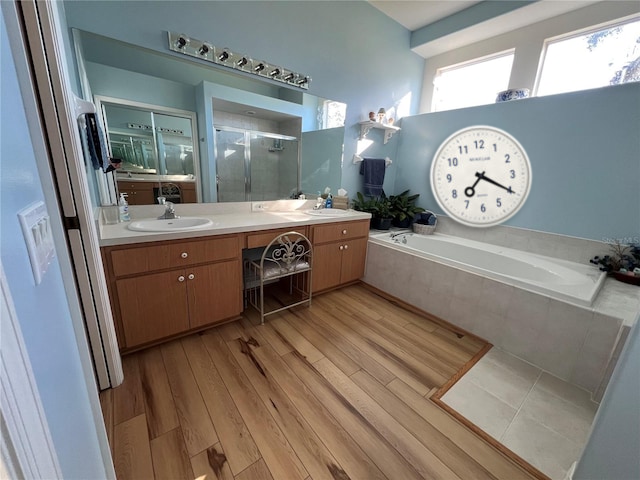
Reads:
h=7 m=20
